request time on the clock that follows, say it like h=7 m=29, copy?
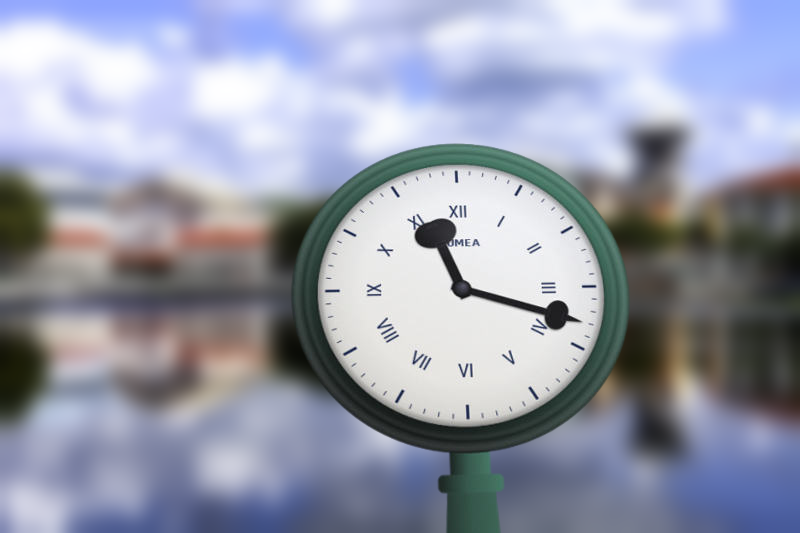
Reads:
h=11 m=18
